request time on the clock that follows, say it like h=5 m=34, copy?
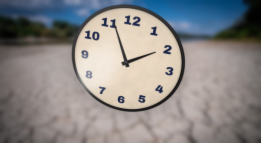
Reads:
h=1 m=56
